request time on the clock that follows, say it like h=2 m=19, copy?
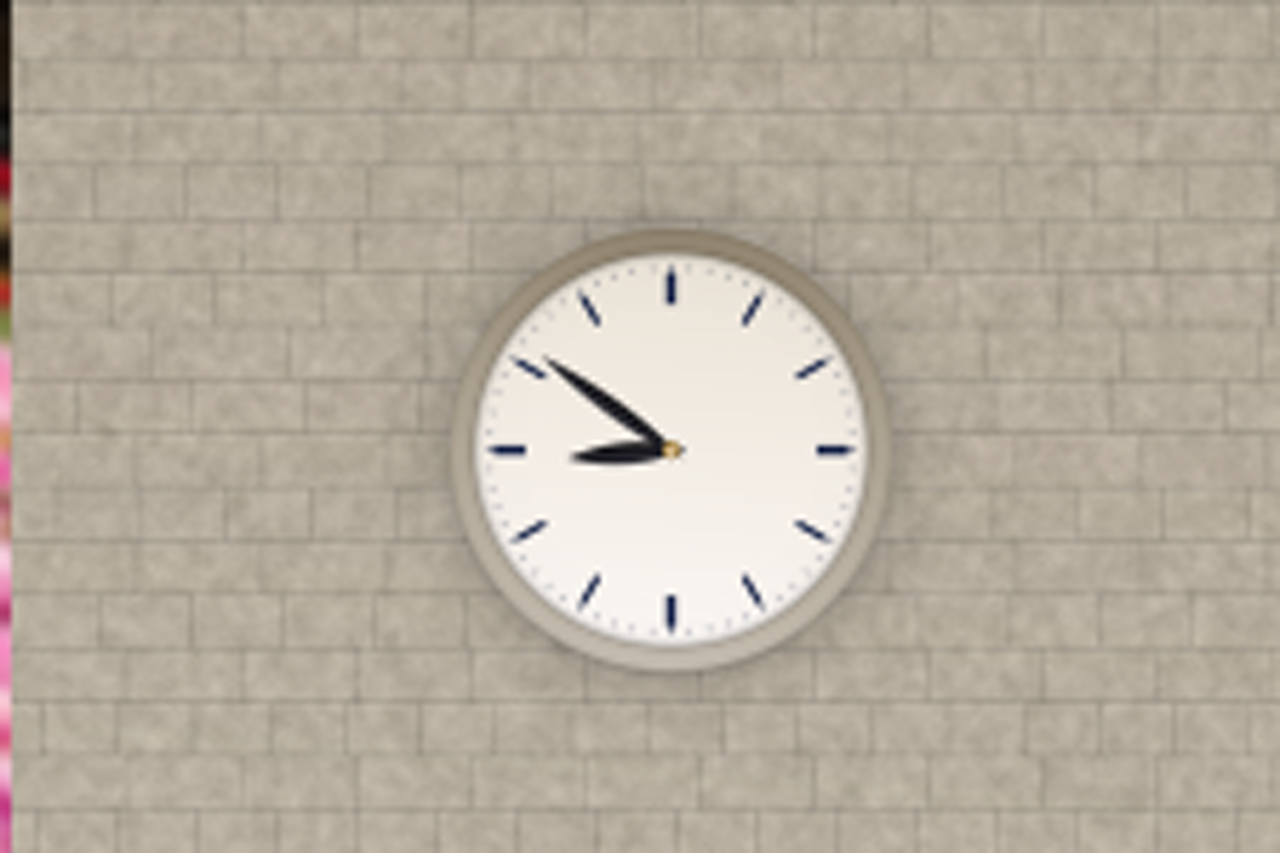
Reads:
h=8 m=51
